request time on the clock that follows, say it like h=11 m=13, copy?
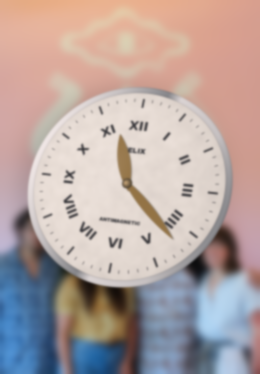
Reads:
h=11 m=22
